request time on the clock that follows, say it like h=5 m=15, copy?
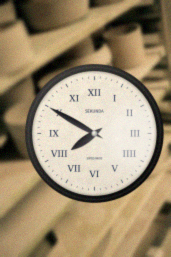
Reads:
h=7 m=50
